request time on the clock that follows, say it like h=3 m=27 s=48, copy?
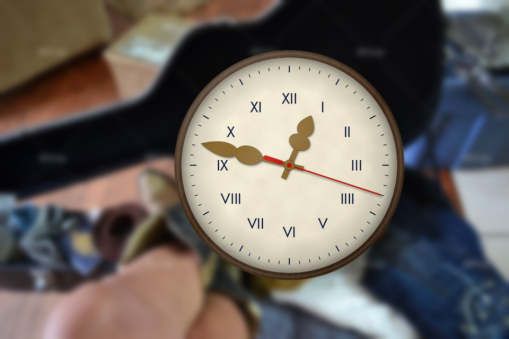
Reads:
h=12 m=47 s=18
